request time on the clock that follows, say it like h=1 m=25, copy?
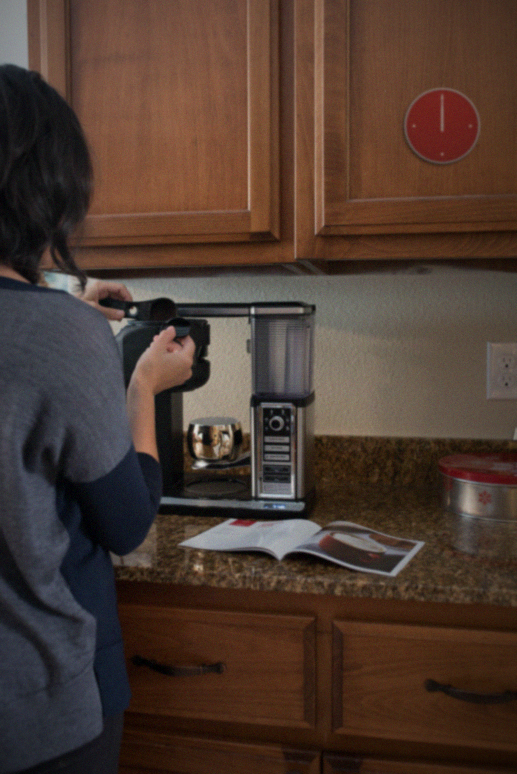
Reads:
h=12 m=0
